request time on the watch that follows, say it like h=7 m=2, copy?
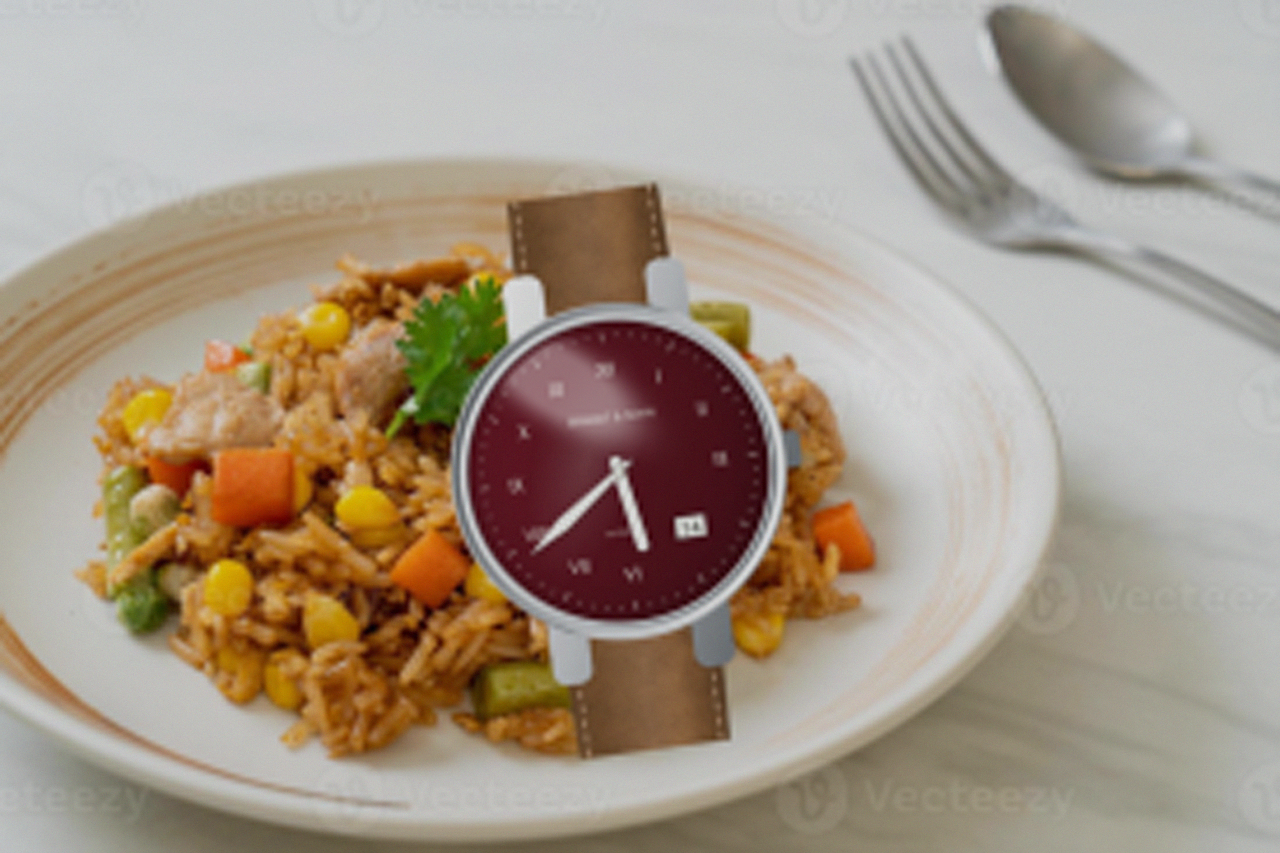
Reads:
h=5 m=39
